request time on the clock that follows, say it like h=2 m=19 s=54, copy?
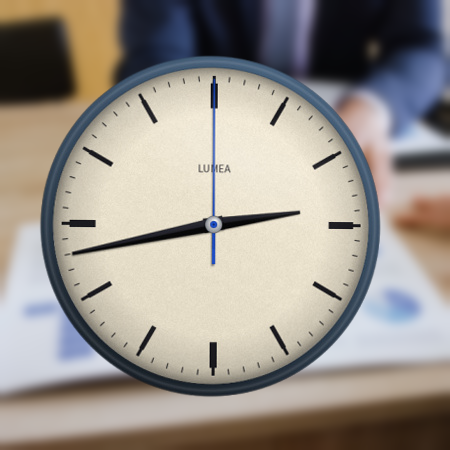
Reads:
h=2 m=43 s=0
